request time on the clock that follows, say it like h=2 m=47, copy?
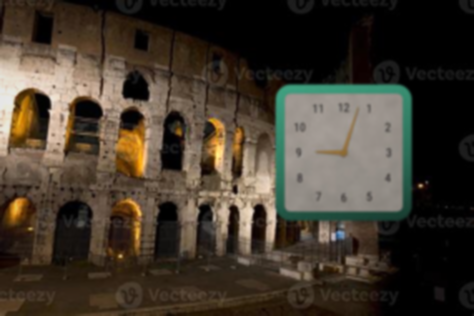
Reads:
h=9 m=3
